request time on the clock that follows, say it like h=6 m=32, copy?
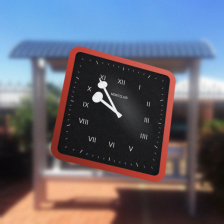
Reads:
h=9 m=54
